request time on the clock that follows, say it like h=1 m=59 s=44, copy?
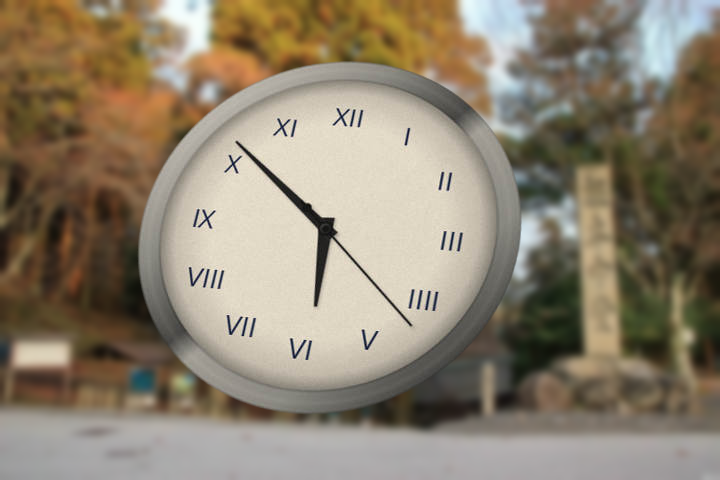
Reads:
h=5 m=51 s=22
